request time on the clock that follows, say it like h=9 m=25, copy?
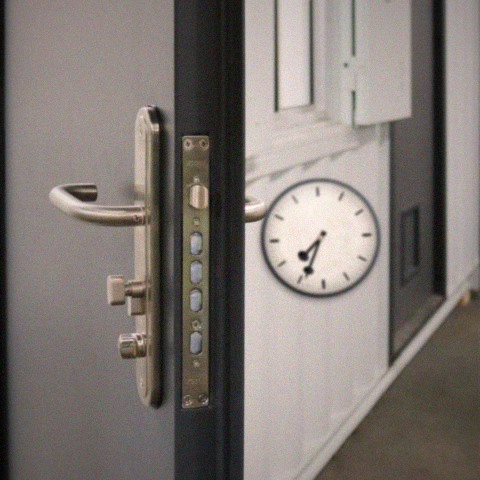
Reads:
h=7 m=34
